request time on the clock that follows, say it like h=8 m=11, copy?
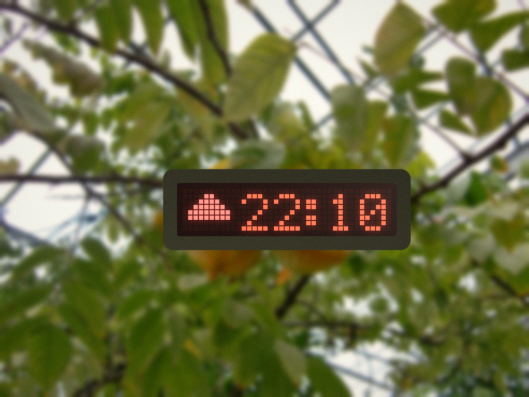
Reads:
h=22 m=10
